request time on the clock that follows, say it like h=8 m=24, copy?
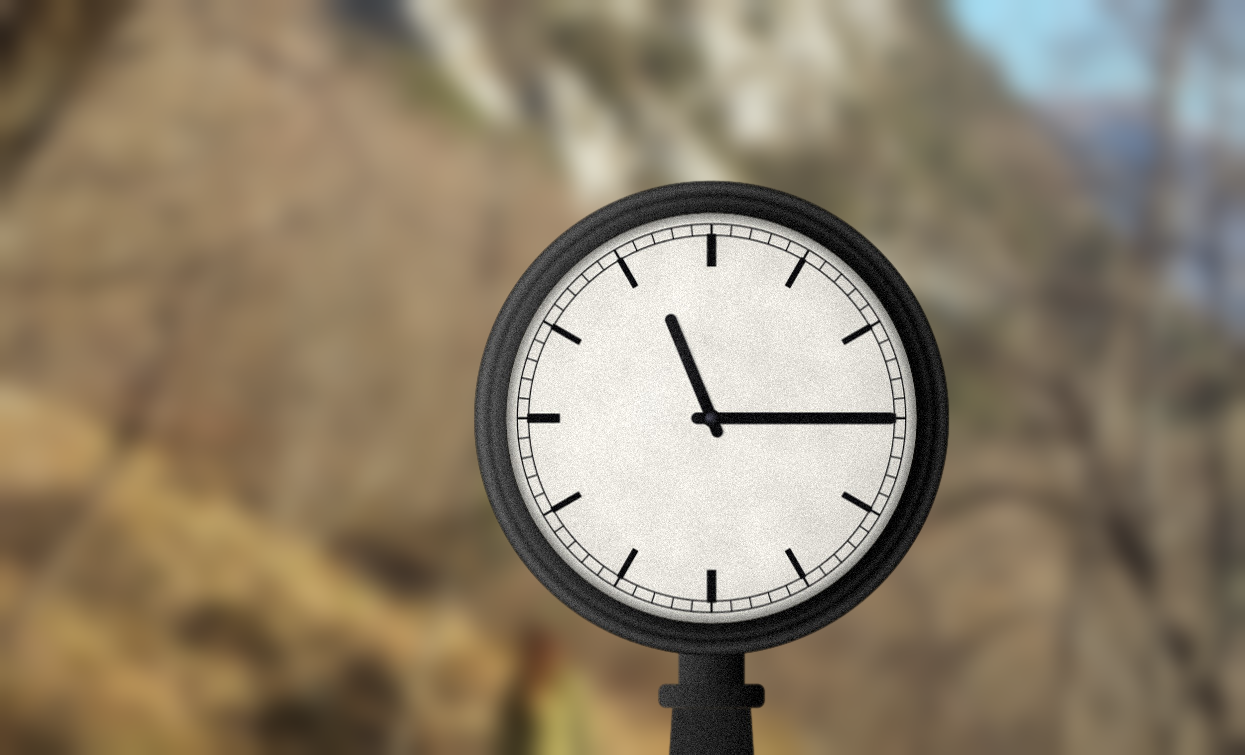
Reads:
h=11 m=15
